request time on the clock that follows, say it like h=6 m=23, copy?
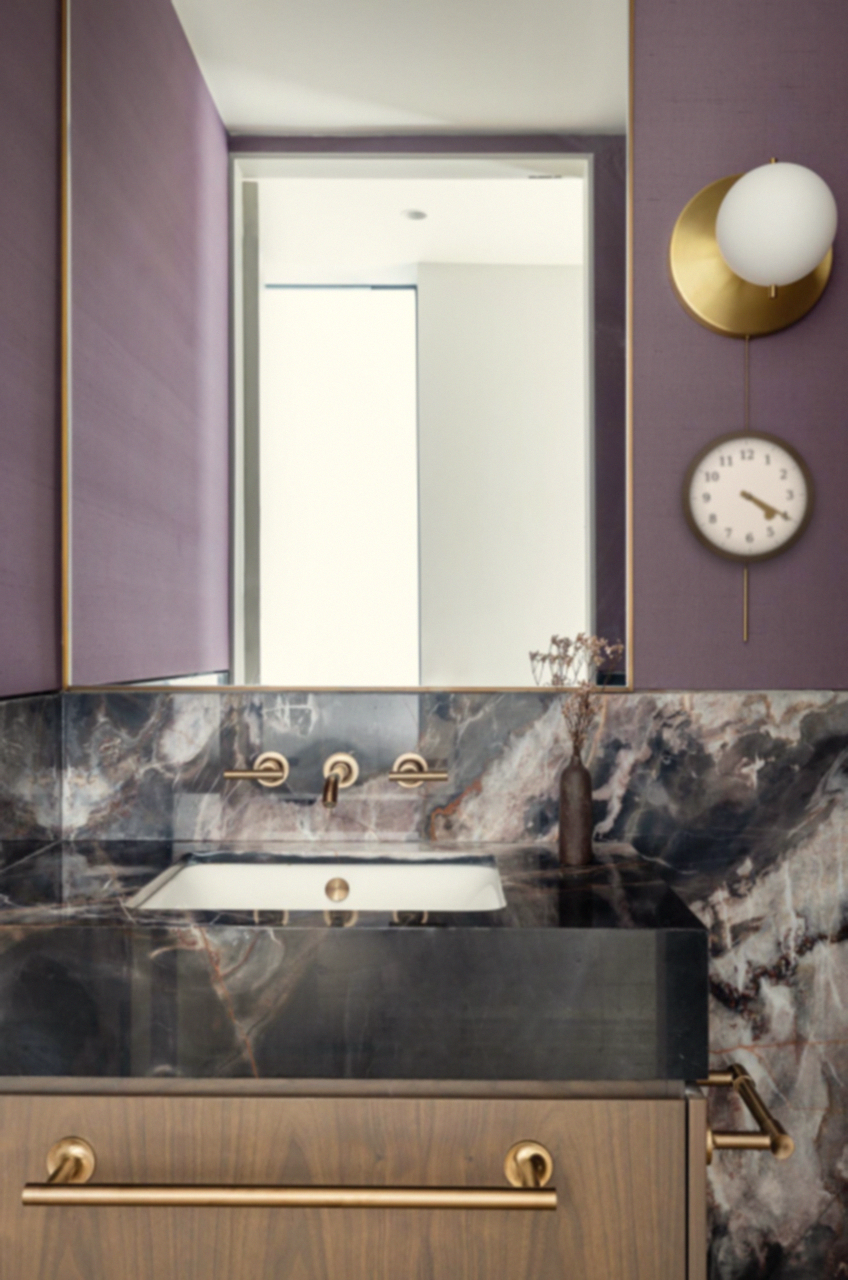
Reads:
h=4 m=20
